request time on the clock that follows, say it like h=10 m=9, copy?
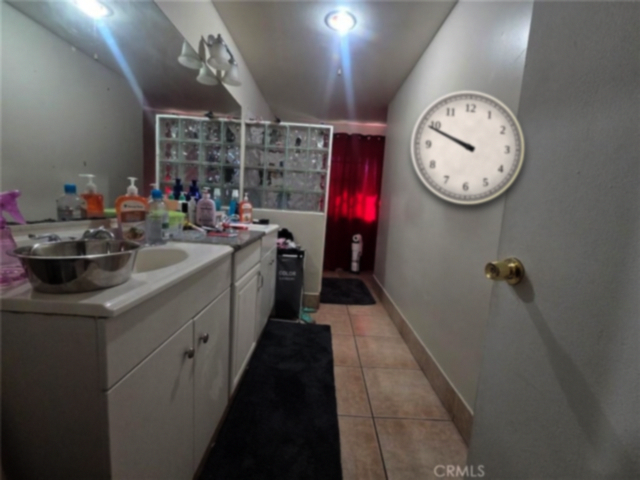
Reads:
h=9 m=49
